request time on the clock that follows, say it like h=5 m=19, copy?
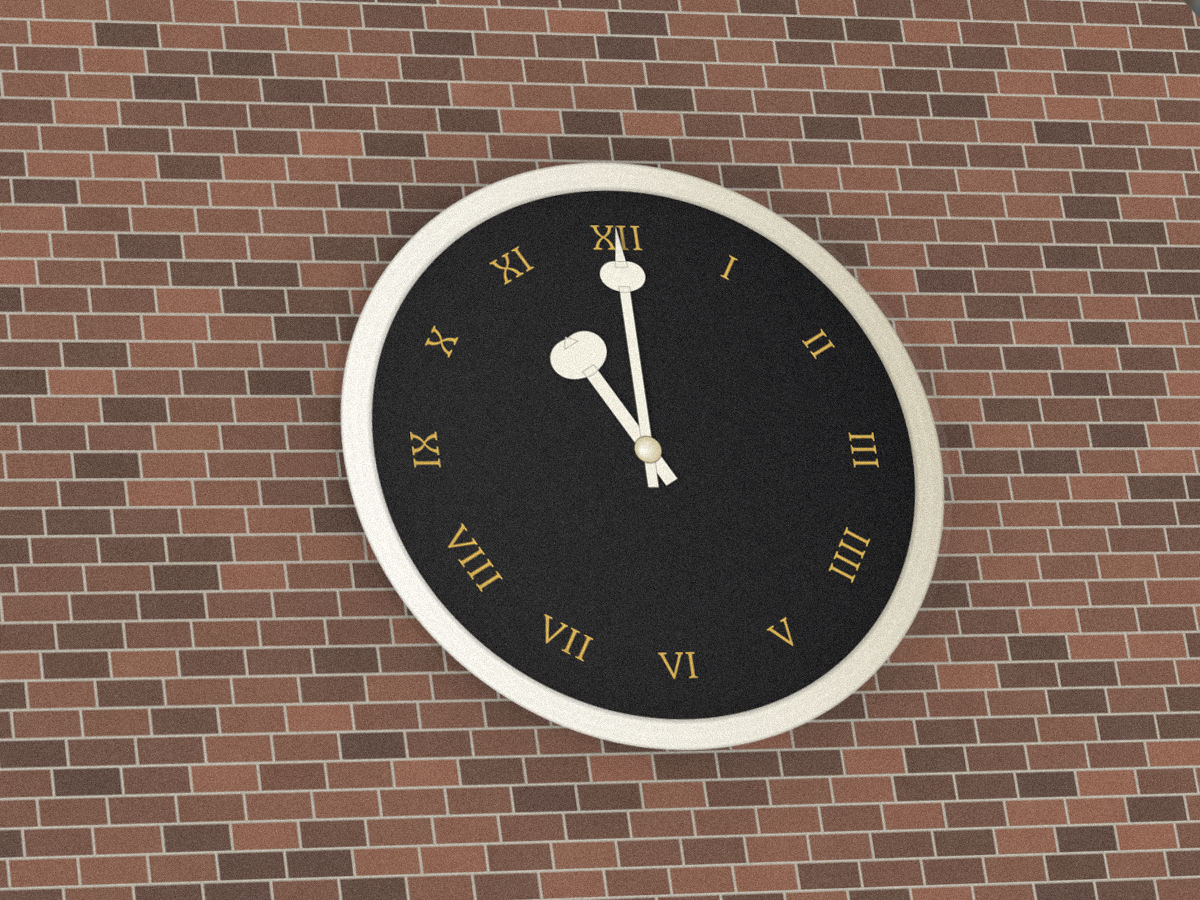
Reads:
h=11 m=0
